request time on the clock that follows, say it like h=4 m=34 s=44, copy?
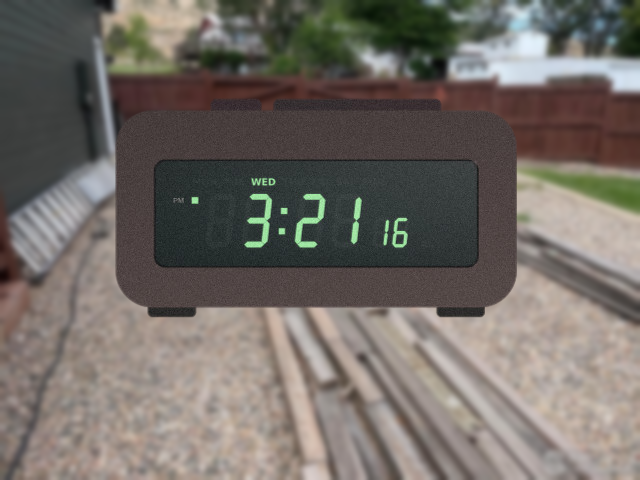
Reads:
h=3 m=21 s=16
